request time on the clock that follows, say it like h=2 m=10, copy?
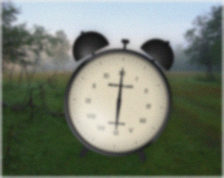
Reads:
h=6 m=0
